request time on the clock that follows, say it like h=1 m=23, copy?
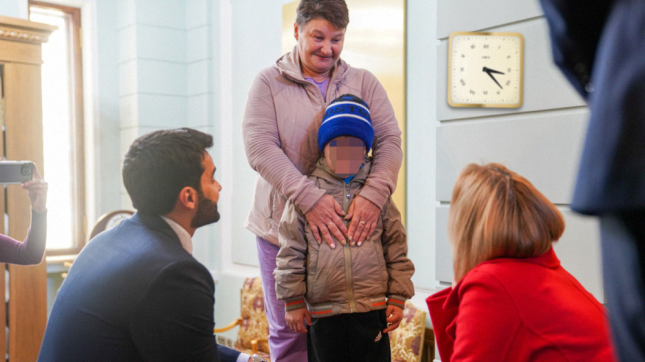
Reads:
h=3 m=23
